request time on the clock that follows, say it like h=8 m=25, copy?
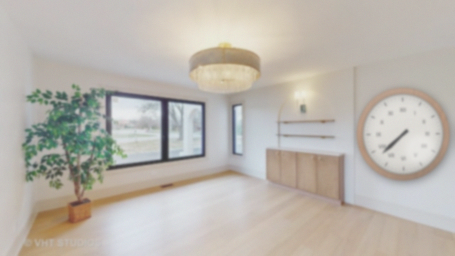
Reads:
h=7 m=38
